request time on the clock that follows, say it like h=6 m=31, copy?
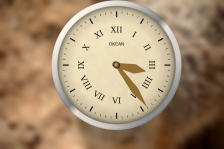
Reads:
h=3 m=24
